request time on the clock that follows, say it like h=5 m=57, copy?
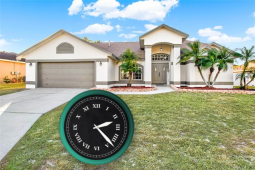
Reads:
h=2 m=23
